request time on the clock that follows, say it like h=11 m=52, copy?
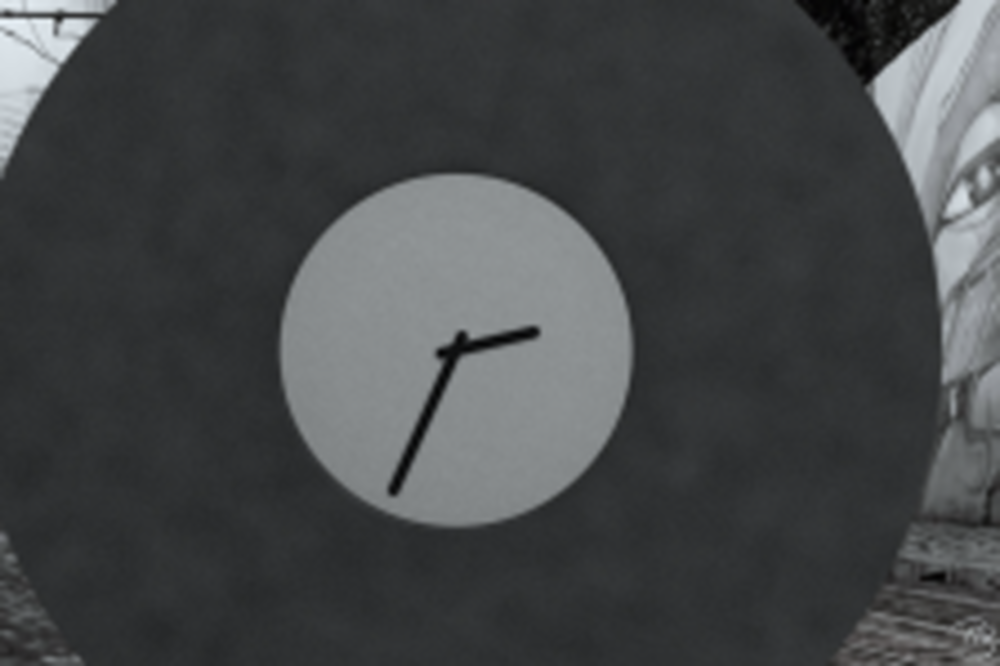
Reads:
h=2 m=34
